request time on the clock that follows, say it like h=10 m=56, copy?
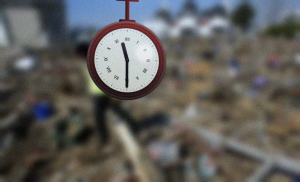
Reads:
h=11 m=30
